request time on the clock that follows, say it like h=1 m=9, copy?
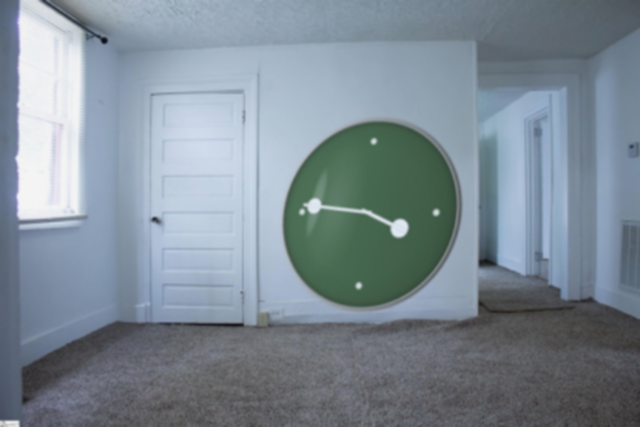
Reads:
h=3 m=46
